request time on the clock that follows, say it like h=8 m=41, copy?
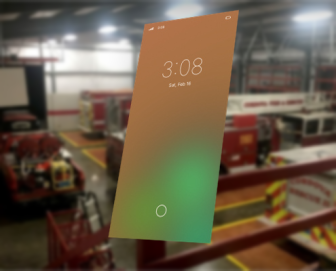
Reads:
h=3 m=8
